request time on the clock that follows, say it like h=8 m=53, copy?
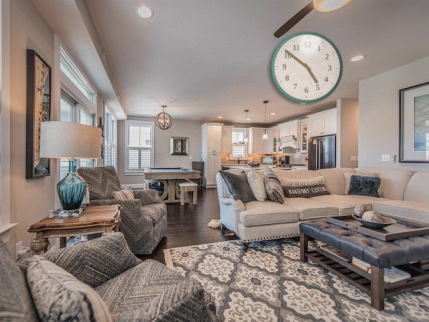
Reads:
h=4 m=51
